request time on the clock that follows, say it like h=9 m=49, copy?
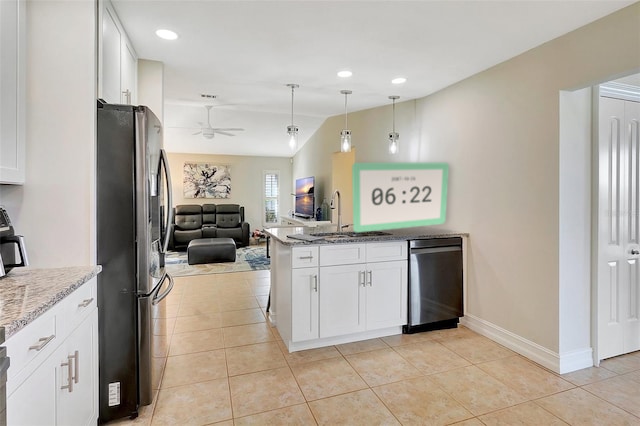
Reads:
h=6 m=22
